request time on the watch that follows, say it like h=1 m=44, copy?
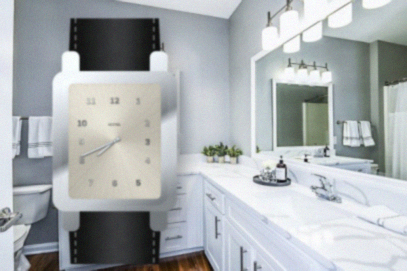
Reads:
h=7 m=41
